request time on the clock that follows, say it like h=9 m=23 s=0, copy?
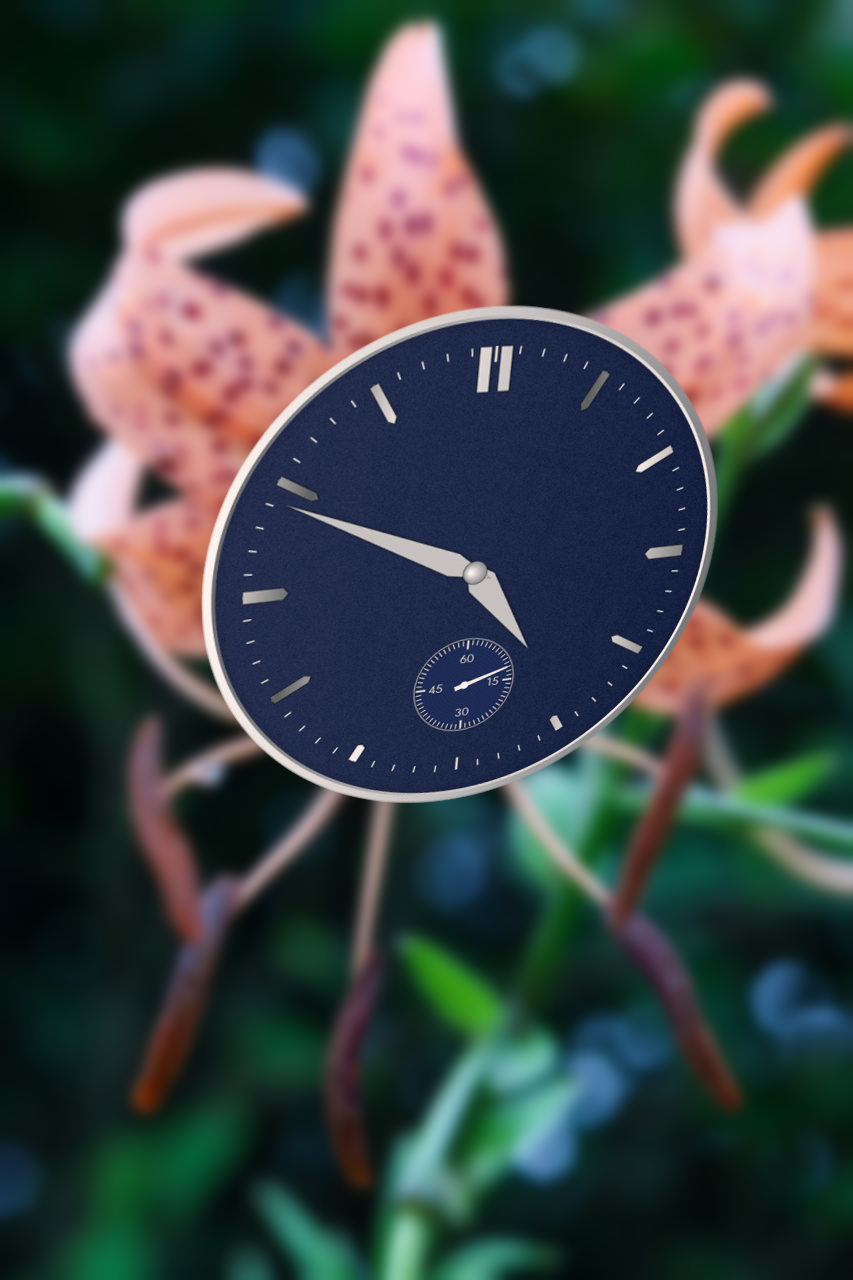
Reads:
h=4 m=49 s=12
